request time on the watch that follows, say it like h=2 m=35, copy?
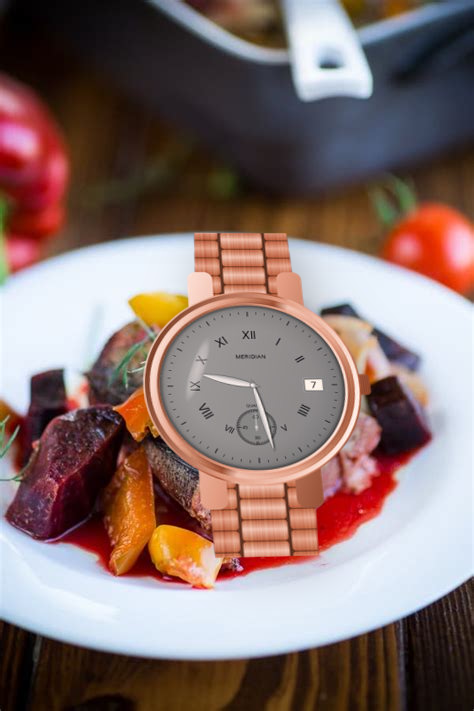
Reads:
h=9 m=28
